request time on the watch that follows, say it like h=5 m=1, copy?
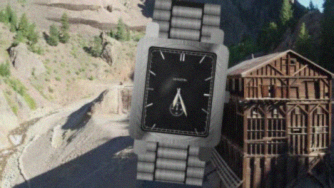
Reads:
h=6 m=26
